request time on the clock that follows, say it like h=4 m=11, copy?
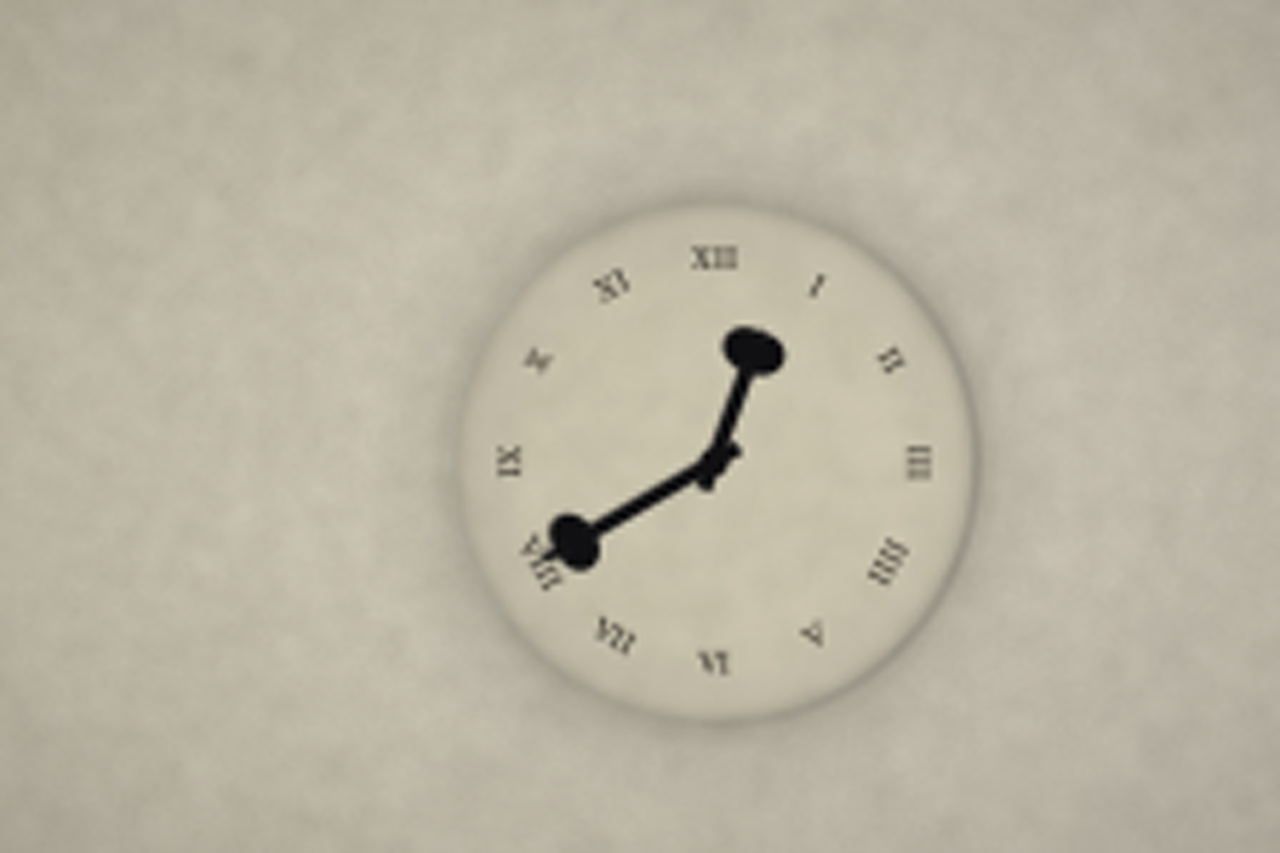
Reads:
h=12 m=40
